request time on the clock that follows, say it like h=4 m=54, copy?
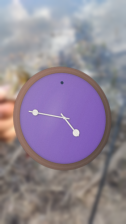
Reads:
h=4 m=47
